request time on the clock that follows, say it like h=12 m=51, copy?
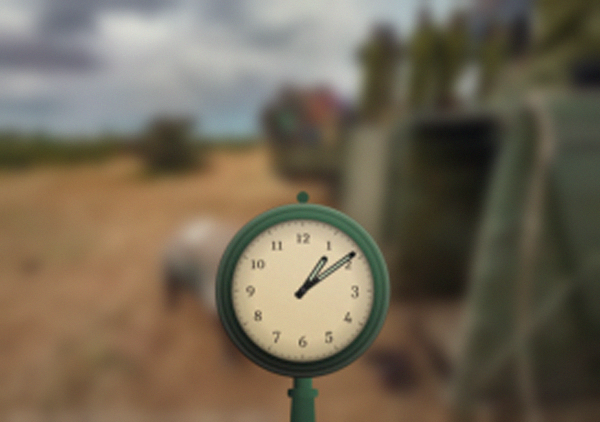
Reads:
h=1 m=9
